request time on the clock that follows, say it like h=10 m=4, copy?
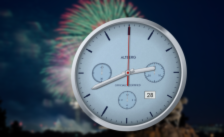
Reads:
h=2 m=41
